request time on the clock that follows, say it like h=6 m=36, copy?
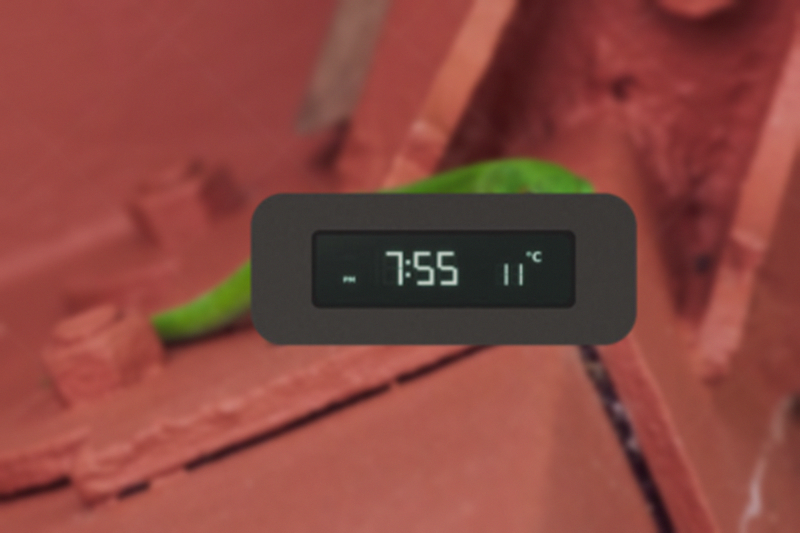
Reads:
h=7 m=55
